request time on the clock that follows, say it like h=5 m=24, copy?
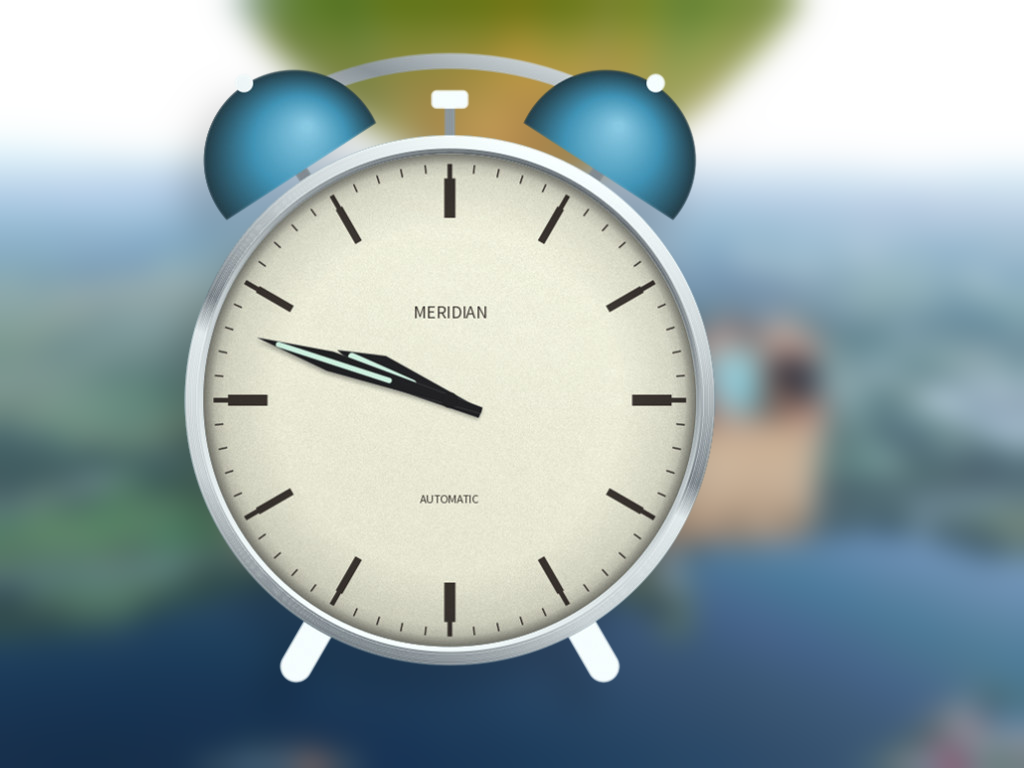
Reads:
h=9 m=48
